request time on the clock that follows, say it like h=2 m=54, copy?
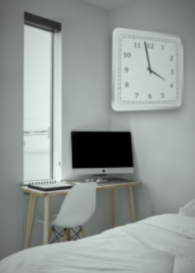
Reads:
h=3 m=58
